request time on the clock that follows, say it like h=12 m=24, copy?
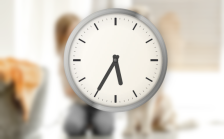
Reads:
h=5 m=35
